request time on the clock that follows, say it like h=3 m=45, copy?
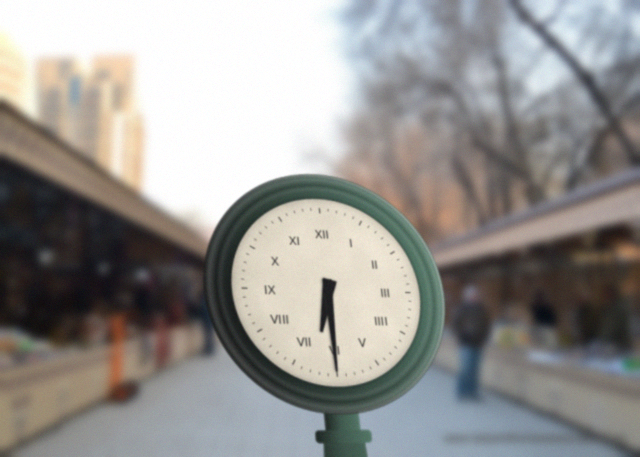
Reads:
h=6 m=30
